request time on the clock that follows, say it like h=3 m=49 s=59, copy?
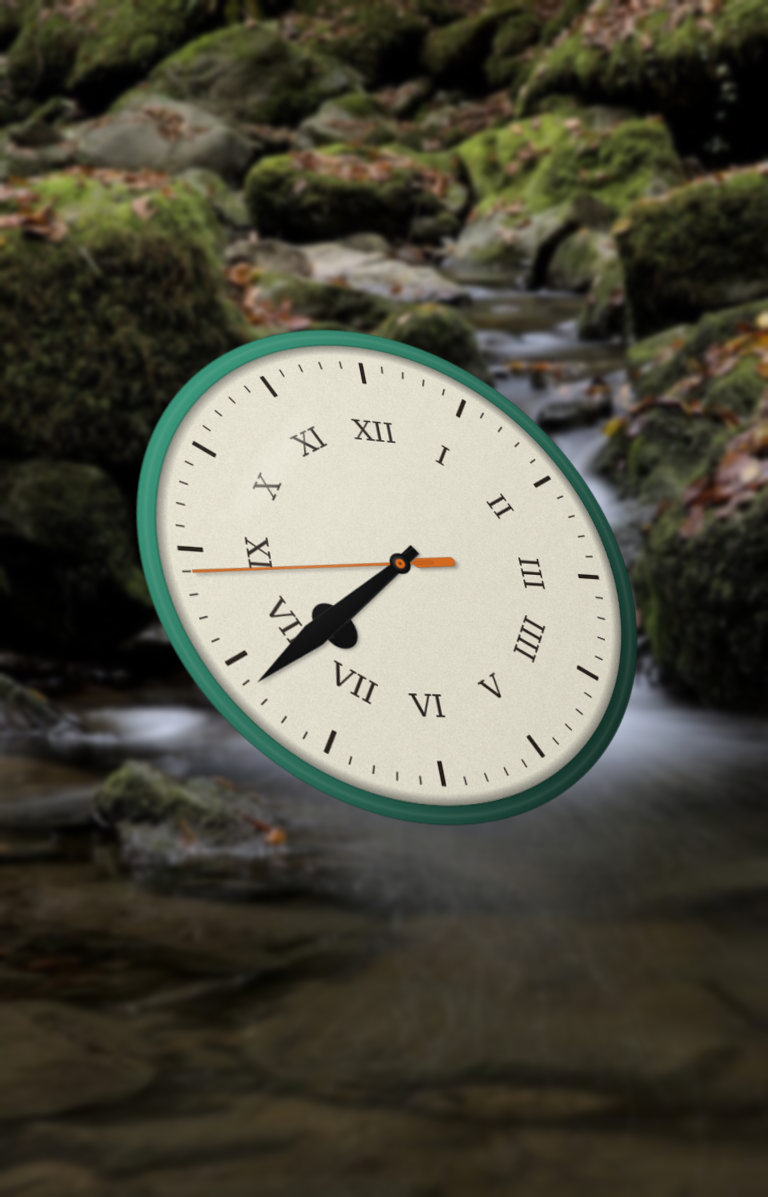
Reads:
h=7 m=38 s=44
